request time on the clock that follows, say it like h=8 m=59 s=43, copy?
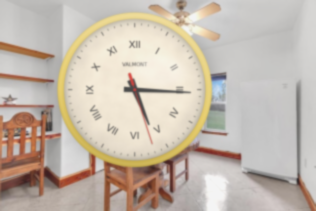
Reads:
h=5 m=15 s=27
